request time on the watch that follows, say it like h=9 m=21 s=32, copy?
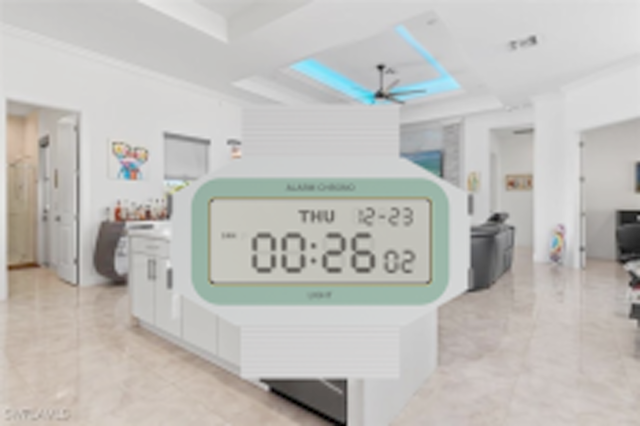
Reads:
h=0 m=26 s=2
